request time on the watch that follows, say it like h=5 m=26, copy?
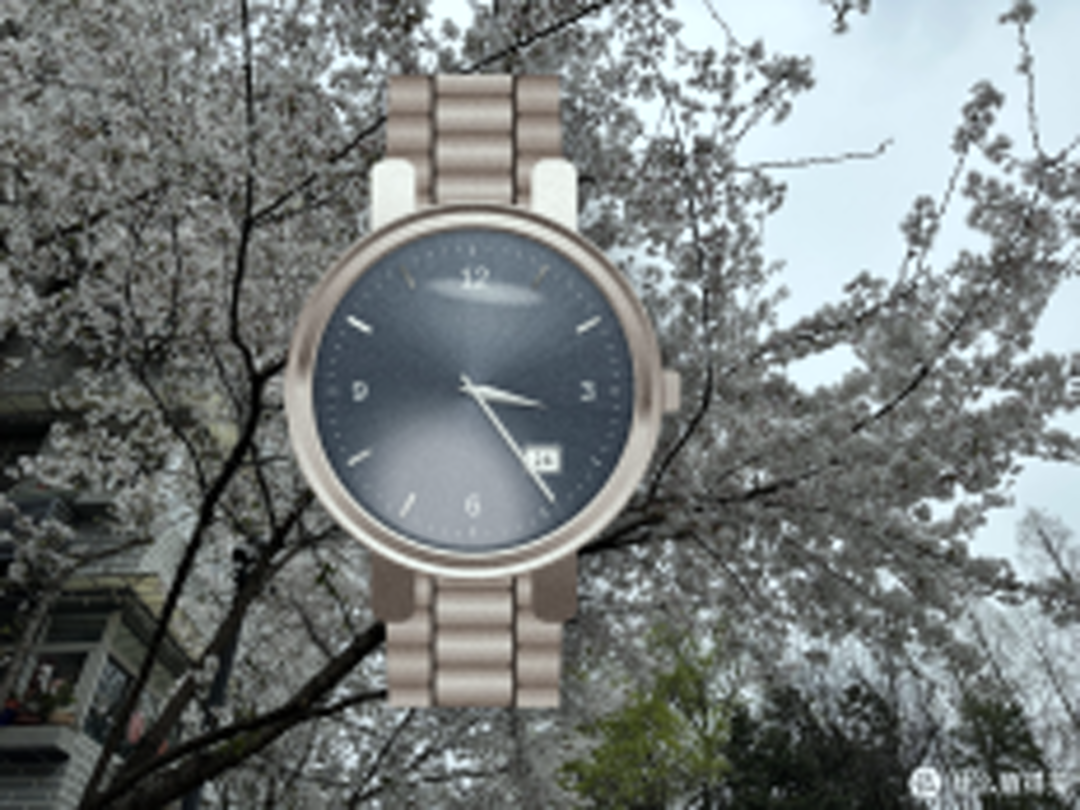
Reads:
h=3 m=24
